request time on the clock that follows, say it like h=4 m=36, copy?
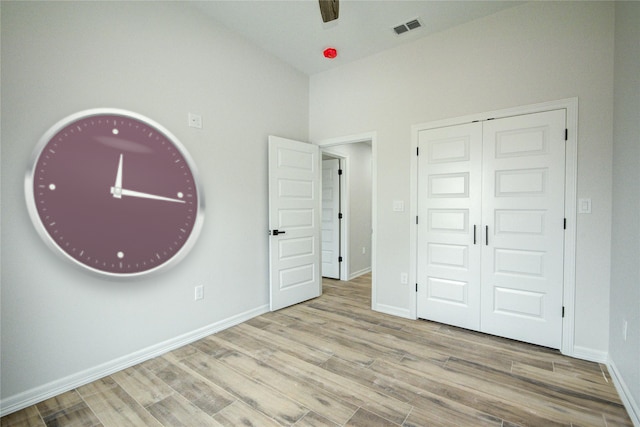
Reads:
h=12 m=16
